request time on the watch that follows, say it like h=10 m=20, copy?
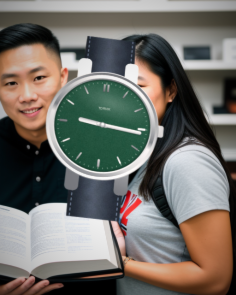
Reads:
h=9 m=16
